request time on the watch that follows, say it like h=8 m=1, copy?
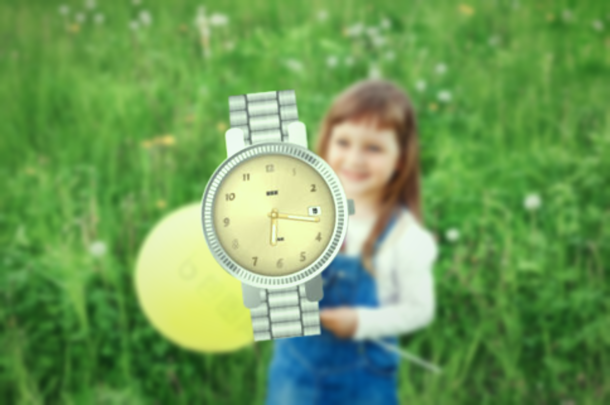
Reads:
h=6 m=17
